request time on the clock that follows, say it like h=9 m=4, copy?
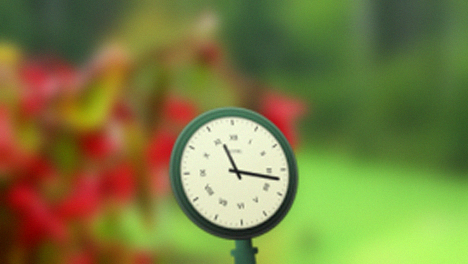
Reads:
h=11 m=17
